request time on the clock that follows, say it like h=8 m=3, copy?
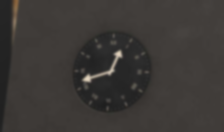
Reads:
h=12 m=42
